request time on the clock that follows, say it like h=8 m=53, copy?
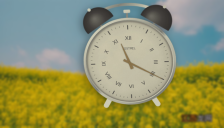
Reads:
h=11 m=20
